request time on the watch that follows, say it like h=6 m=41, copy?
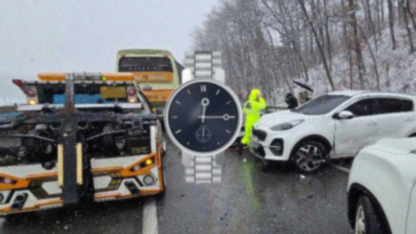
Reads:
h=12 m=15
